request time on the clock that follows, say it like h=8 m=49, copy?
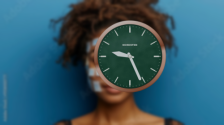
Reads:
h=9 m=26
